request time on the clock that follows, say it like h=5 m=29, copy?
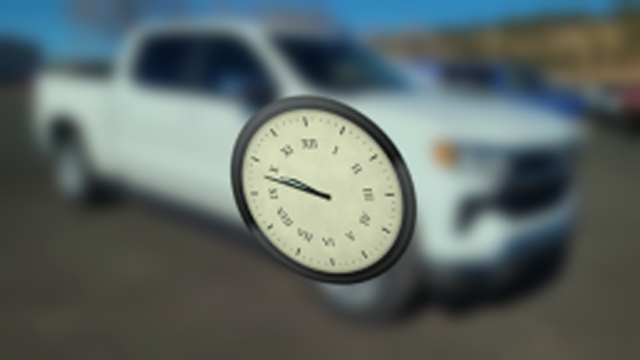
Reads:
h=9 m=48
